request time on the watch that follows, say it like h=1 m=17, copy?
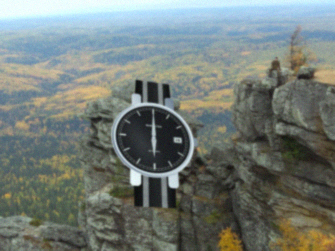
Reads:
h=6 m=0
